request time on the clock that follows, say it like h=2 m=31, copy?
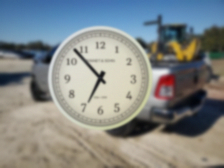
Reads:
h=6 m=53
